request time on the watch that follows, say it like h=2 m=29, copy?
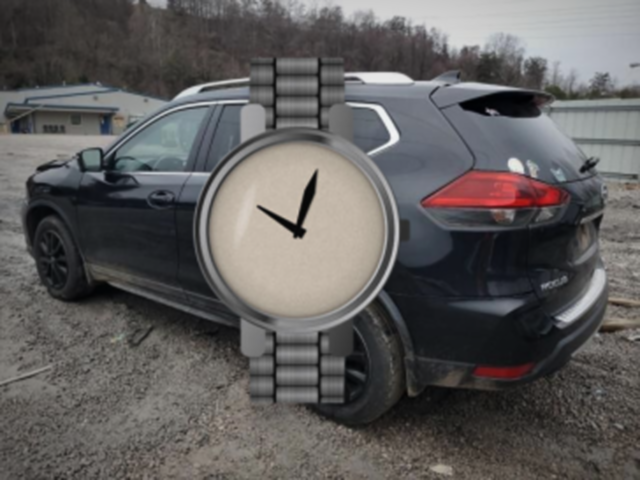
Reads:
h=10 m=3
